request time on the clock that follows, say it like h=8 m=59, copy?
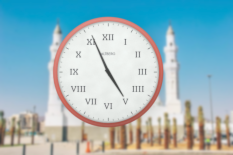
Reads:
h=4 m=56
